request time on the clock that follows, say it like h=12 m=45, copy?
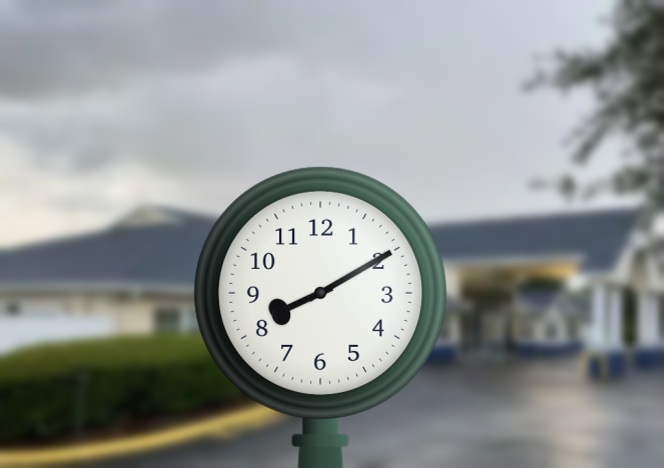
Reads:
h=8 m=10
